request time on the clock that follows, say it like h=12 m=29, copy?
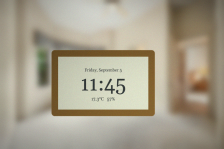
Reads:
h=11 m=45
